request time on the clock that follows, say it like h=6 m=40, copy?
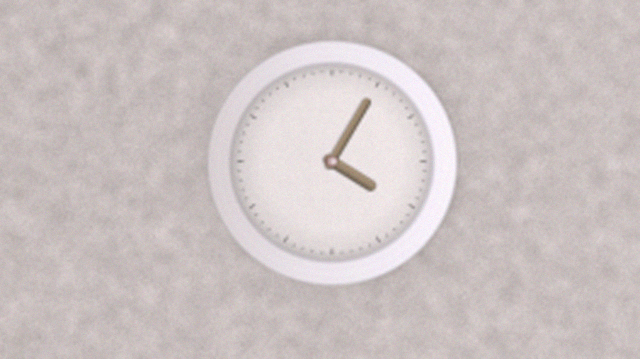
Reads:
h=4 m=5
